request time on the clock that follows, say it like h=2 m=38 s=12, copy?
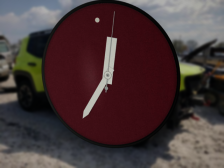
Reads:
h=12 m=37 s=3
